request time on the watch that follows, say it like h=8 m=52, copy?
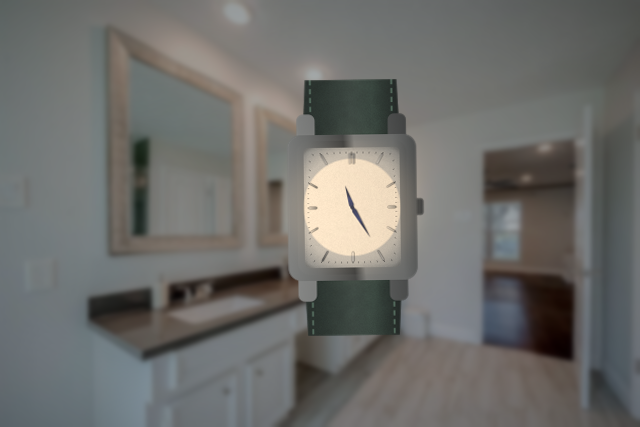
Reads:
h=11 m=25
